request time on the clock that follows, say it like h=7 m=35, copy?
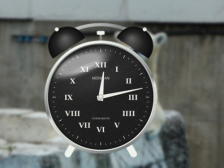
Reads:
h=12 m=13
